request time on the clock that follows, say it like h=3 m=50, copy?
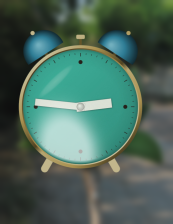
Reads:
h=2 m=46
